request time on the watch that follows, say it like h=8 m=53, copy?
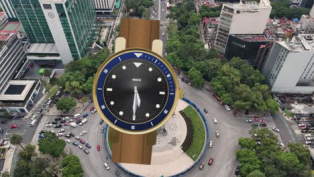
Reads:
h=5 m=30
